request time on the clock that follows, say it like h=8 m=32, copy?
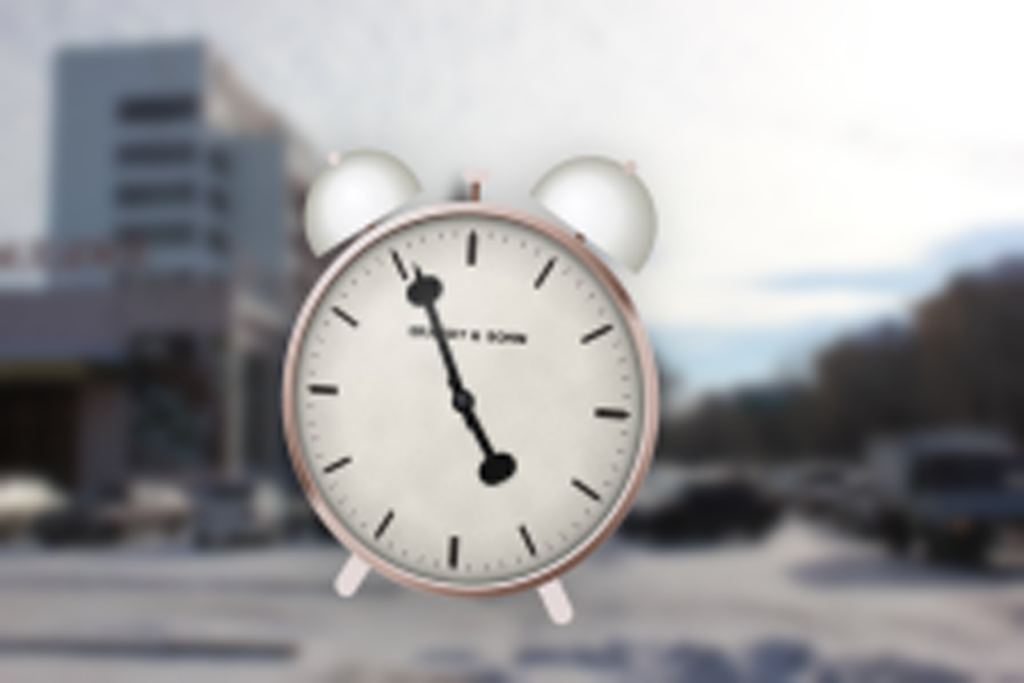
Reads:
h=4 m=56
